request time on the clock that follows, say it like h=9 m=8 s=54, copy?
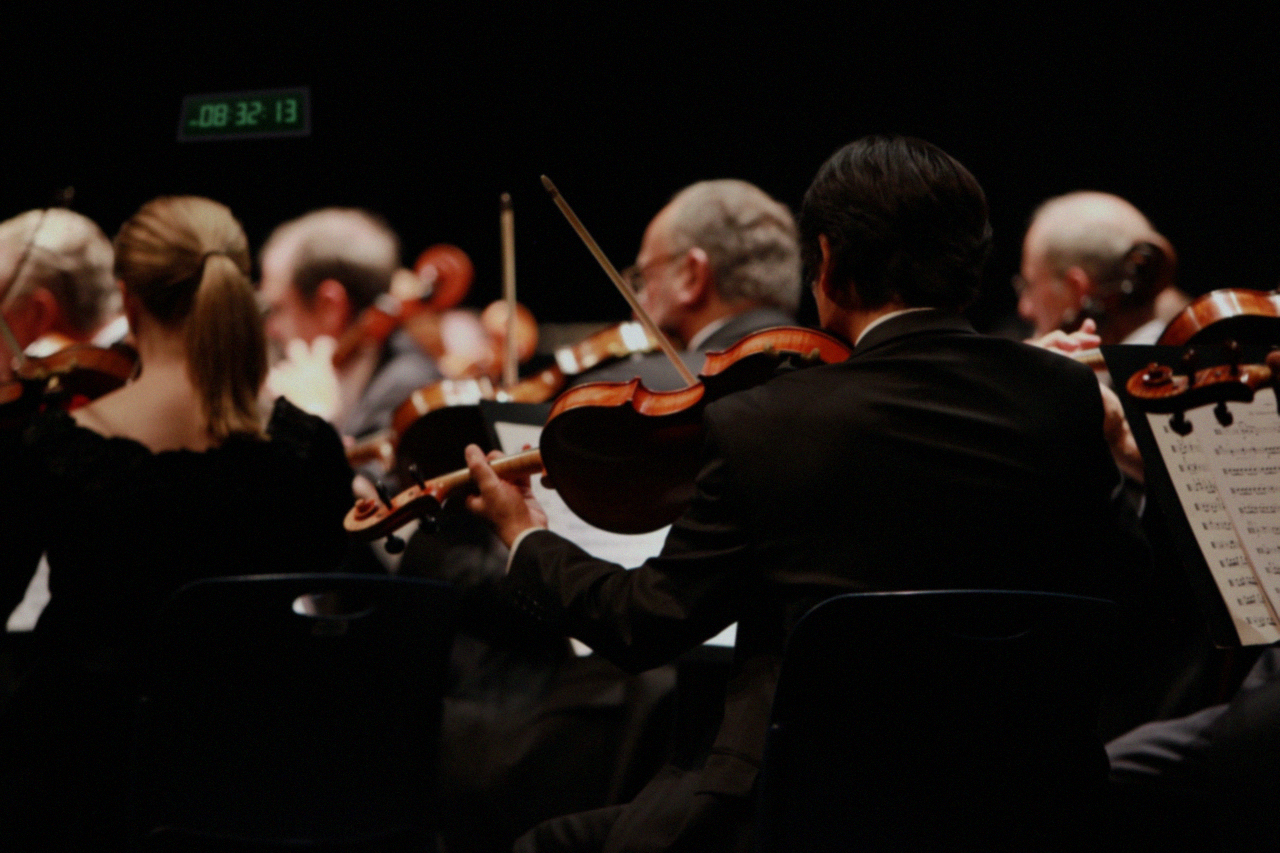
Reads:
h=8 m=32 s=13
